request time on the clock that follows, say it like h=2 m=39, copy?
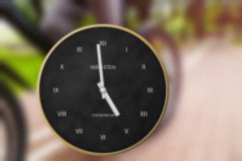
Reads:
h=4 m=59
